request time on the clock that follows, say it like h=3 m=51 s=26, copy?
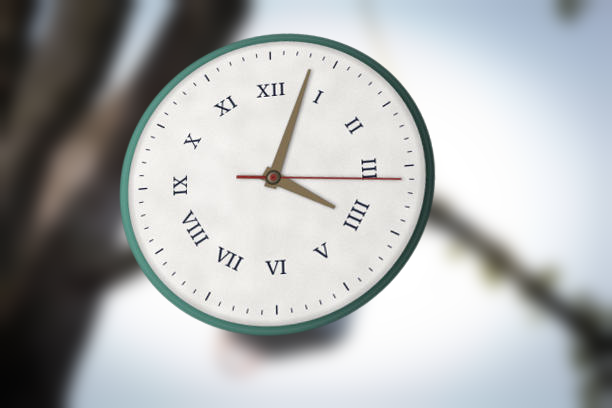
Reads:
h=4 m=3 s=16
